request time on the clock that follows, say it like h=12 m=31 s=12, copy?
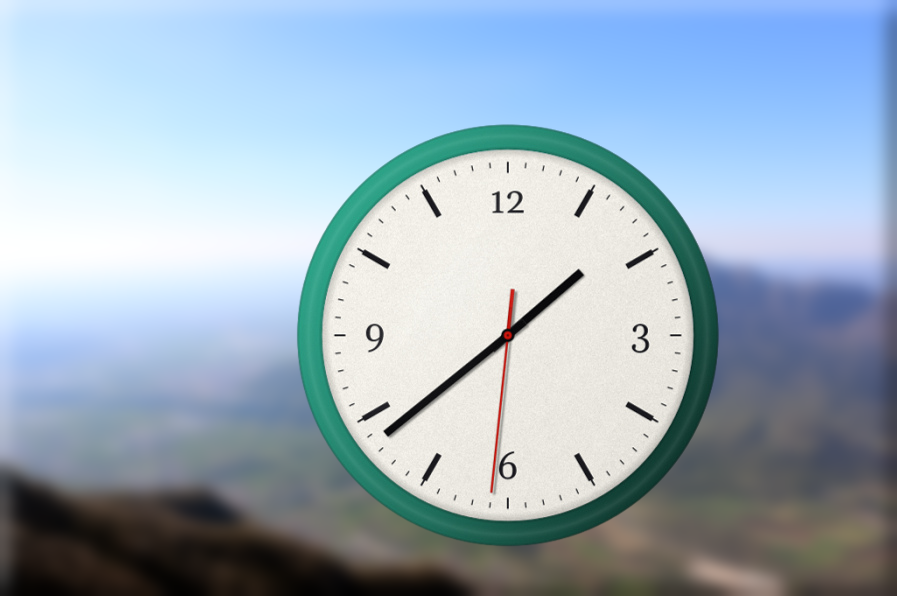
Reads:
h=1 m=38 s=31
